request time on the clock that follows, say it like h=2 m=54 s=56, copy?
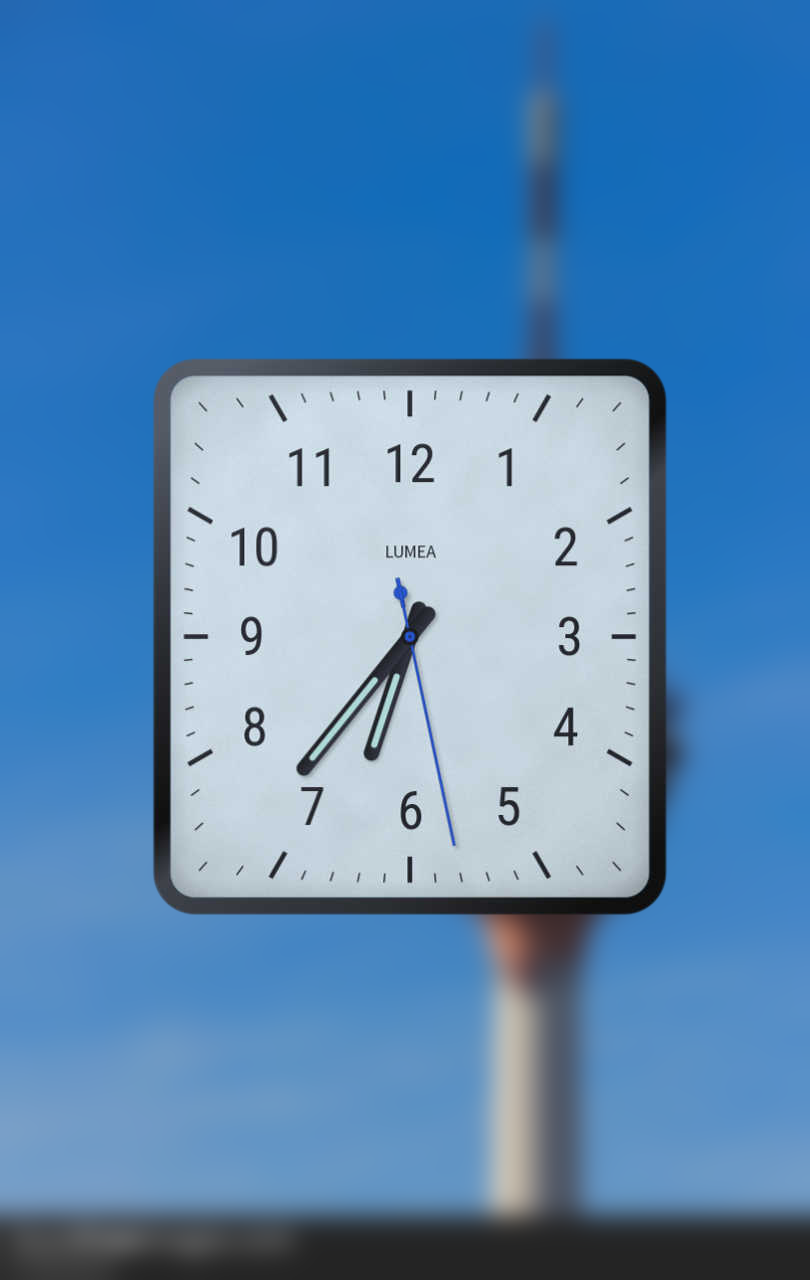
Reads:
h=6 m=36 s=28
